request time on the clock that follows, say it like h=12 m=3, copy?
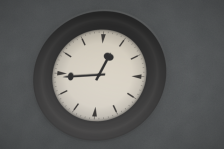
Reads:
h=12 m=44
